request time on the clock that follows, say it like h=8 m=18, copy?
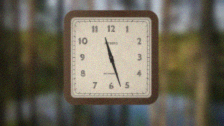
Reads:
h=11 m=27
